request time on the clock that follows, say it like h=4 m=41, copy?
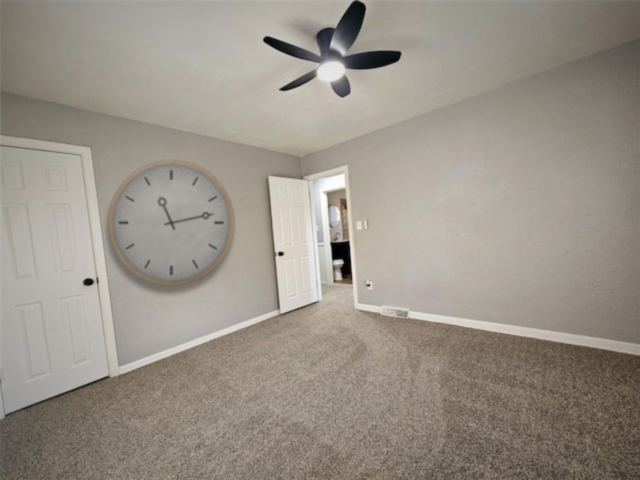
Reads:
h=11 m=13
